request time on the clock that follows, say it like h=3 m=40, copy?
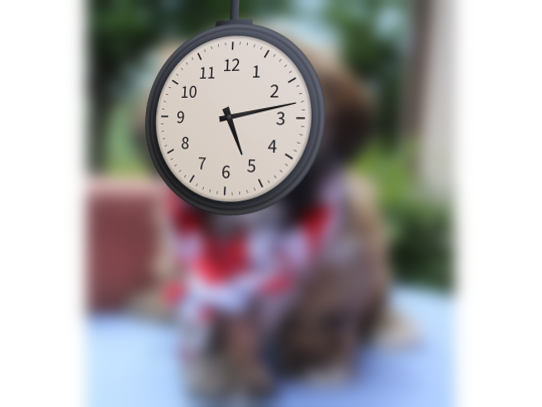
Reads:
h=5 m=13
